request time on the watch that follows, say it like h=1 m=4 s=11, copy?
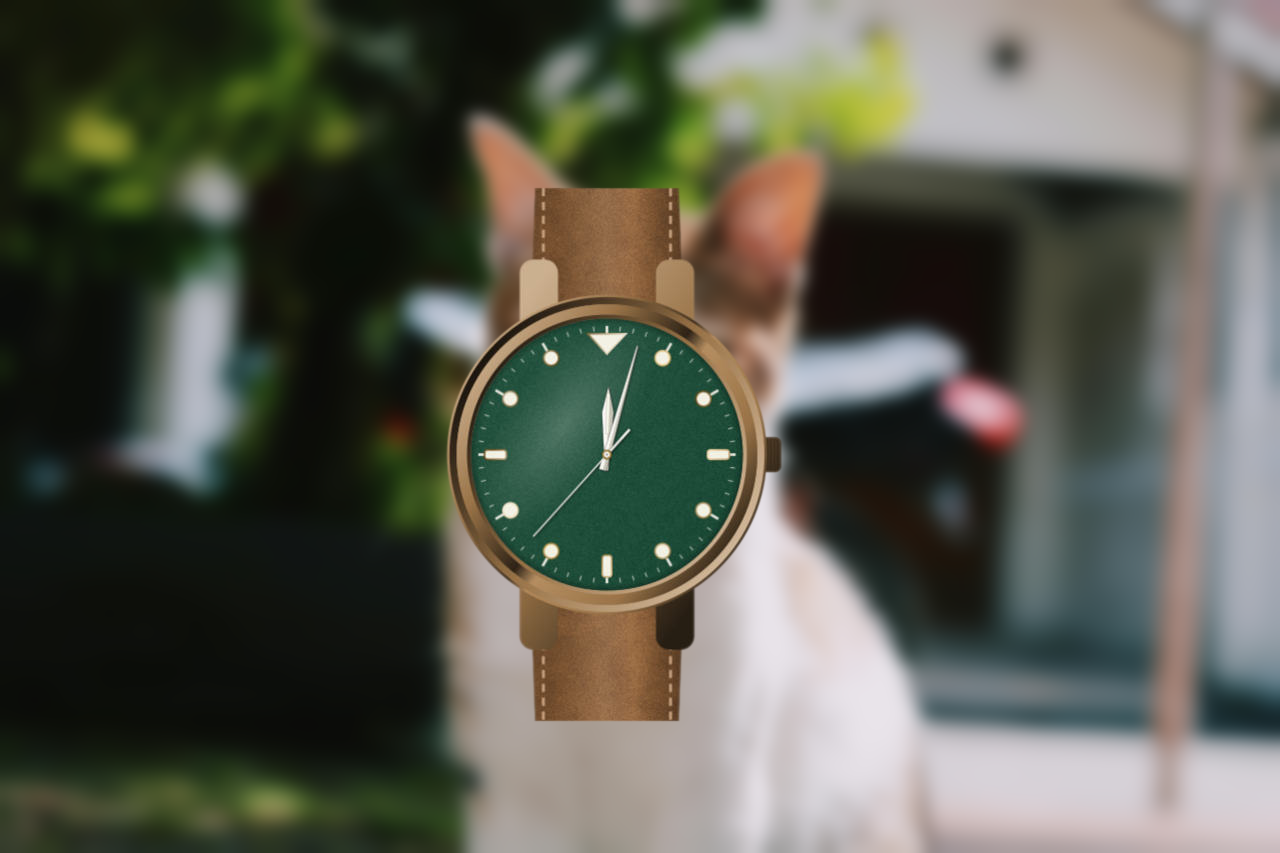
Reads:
h=12 m=2 s=37
